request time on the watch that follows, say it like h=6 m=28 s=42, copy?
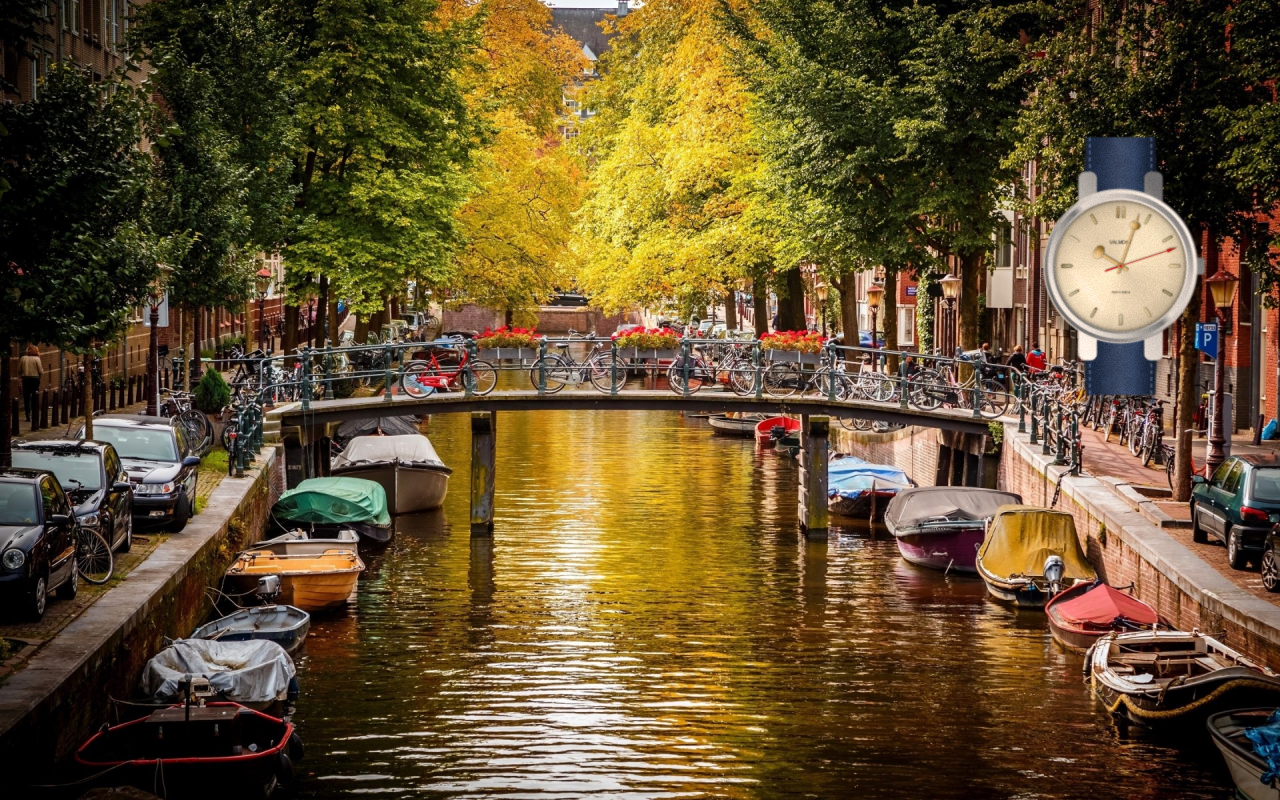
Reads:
h=10 m=3 s=12
